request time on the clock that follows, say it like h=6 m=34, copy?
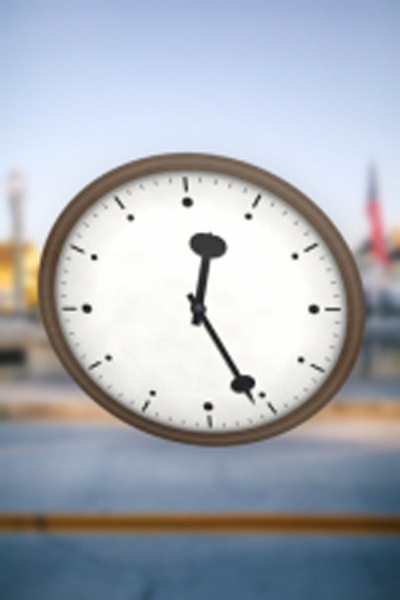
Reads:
h=12 m=26
